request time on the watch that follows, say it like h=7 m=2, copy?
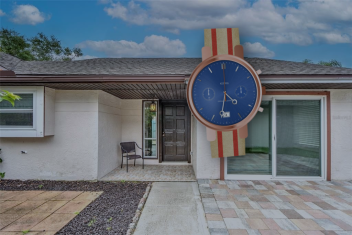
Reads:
h=4 m=32
